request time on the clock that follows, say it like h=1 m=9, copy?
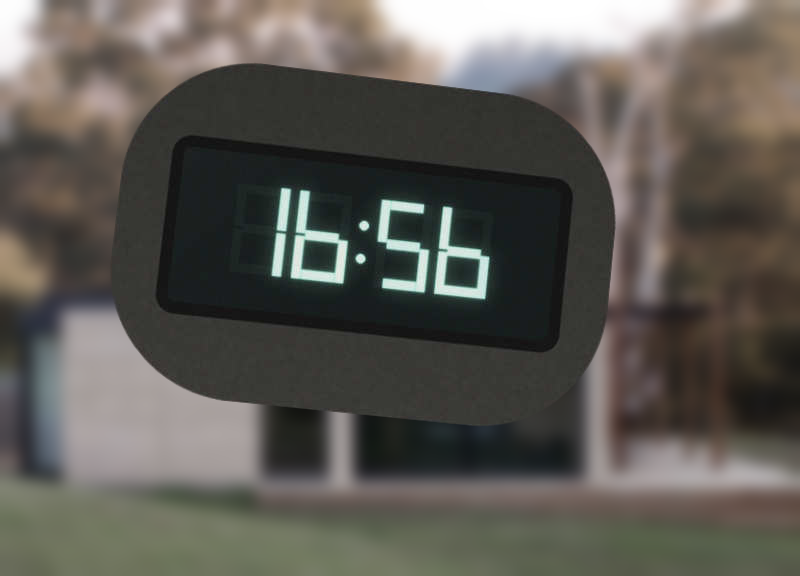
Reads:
h=16 m=56
